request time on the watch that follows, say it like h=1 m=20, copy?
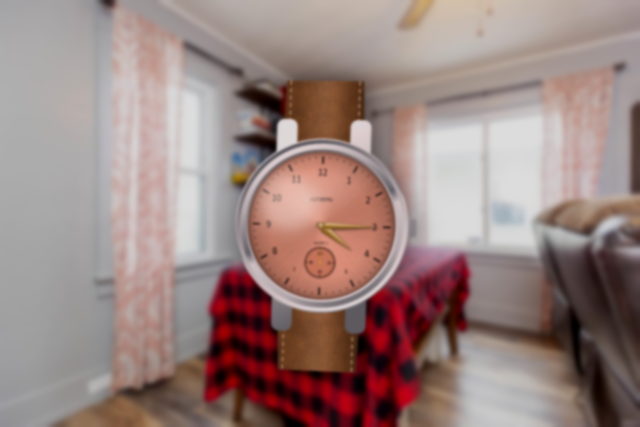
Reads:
h=4 m=15
